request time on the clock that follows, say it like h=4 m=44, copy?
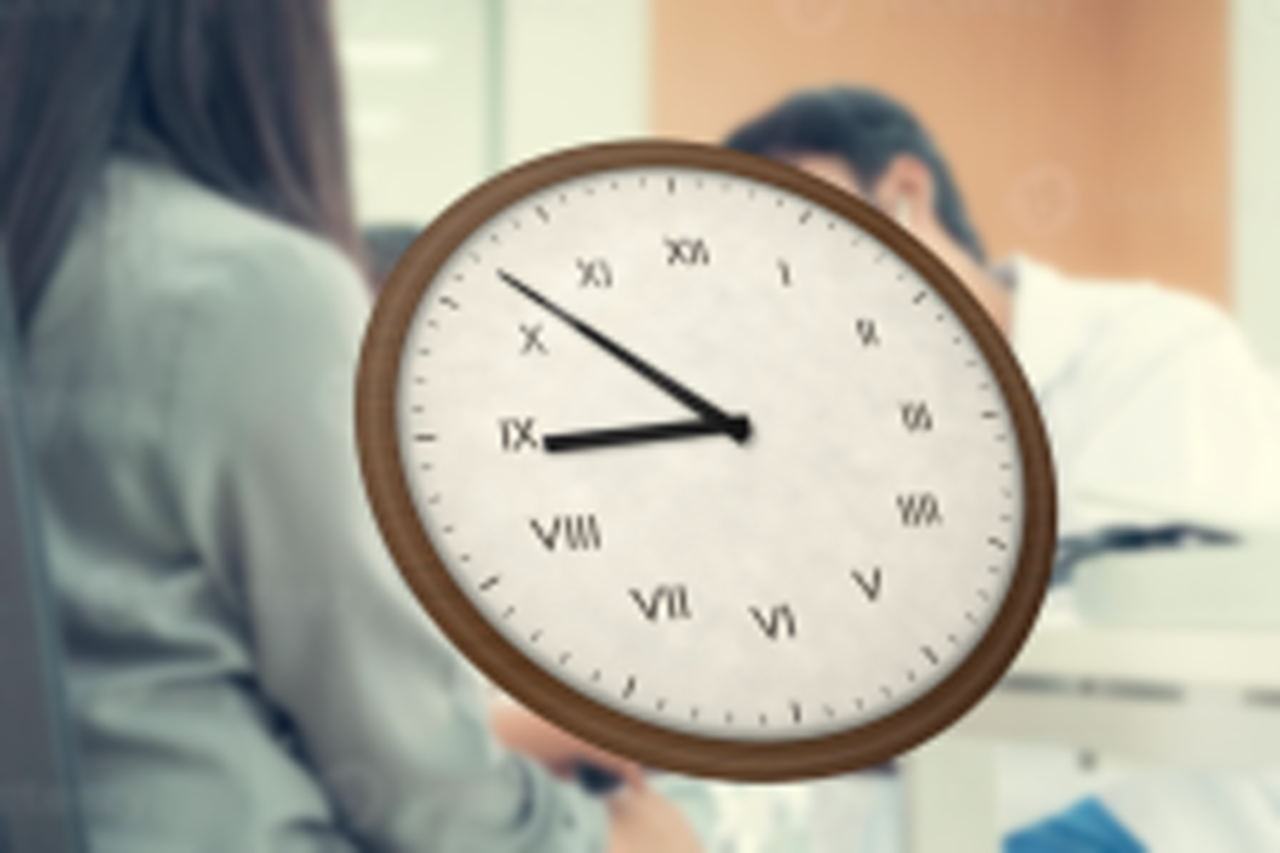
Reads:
h=8 m=52
